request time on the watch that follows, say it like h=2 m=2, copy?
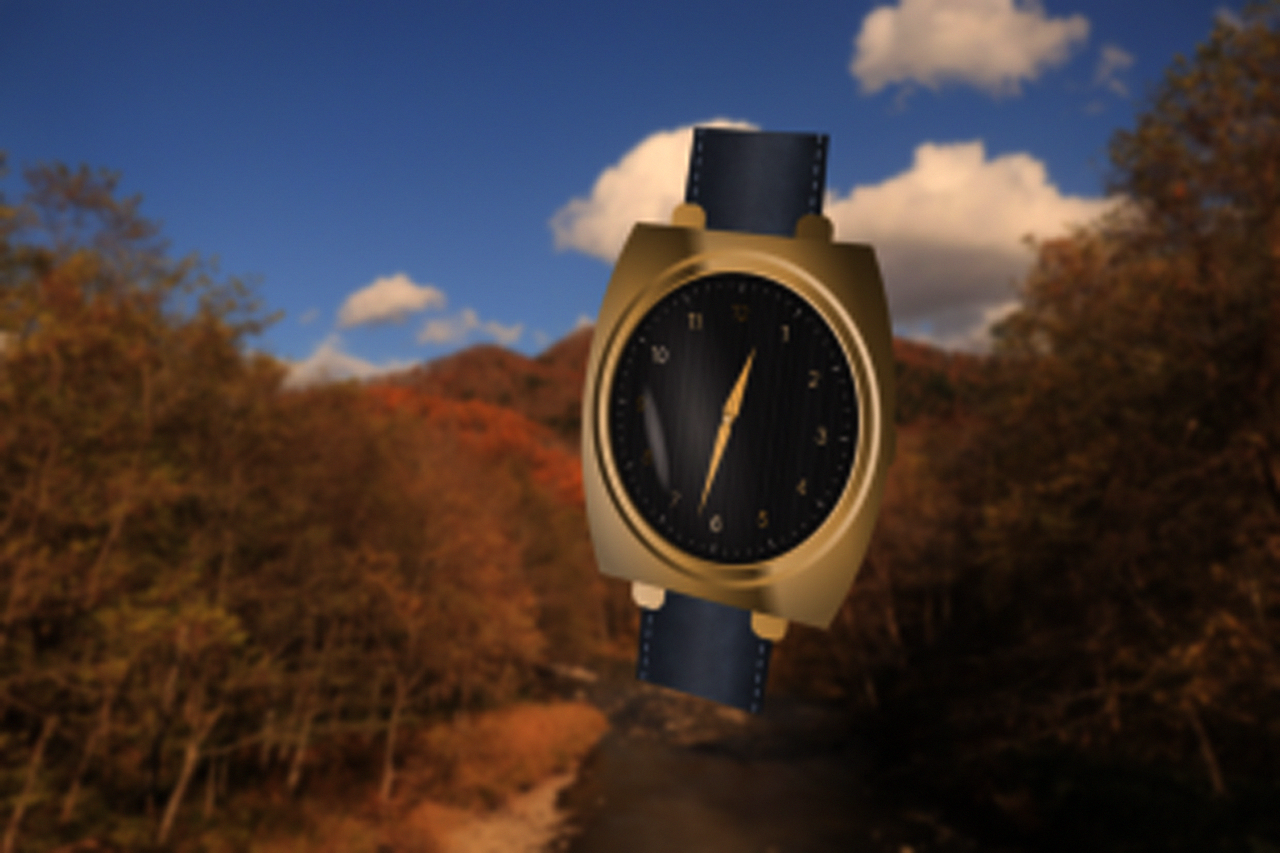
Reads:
h=12 m=32
